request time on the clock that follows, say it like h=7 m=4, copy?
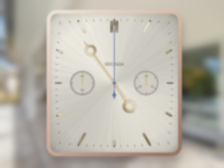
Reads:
h=4 m=54
